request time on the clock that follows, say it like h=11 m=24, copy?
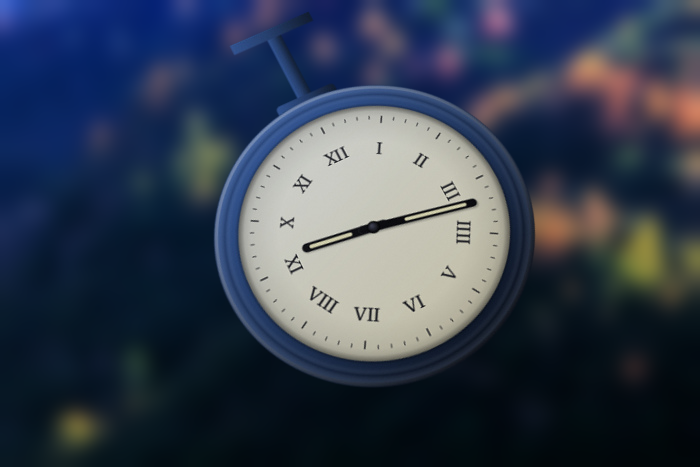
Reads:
h=9 m=17
